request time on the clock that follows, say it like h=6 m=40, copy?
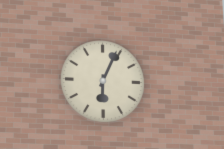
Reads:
h=6 m=4
